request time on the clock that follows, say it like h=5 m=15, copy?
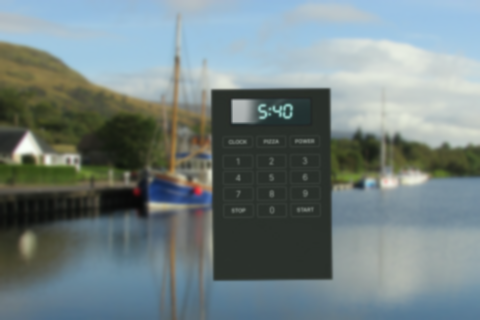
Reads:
h=5 m=40
